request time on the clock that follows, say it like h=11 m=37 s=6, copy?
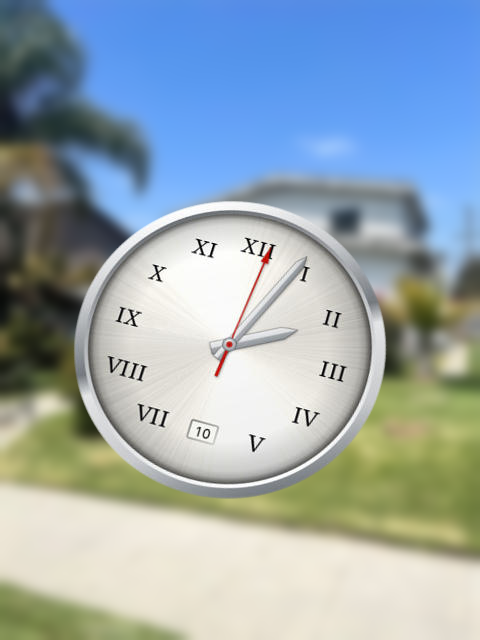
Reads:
h=2 m=4 s=1
